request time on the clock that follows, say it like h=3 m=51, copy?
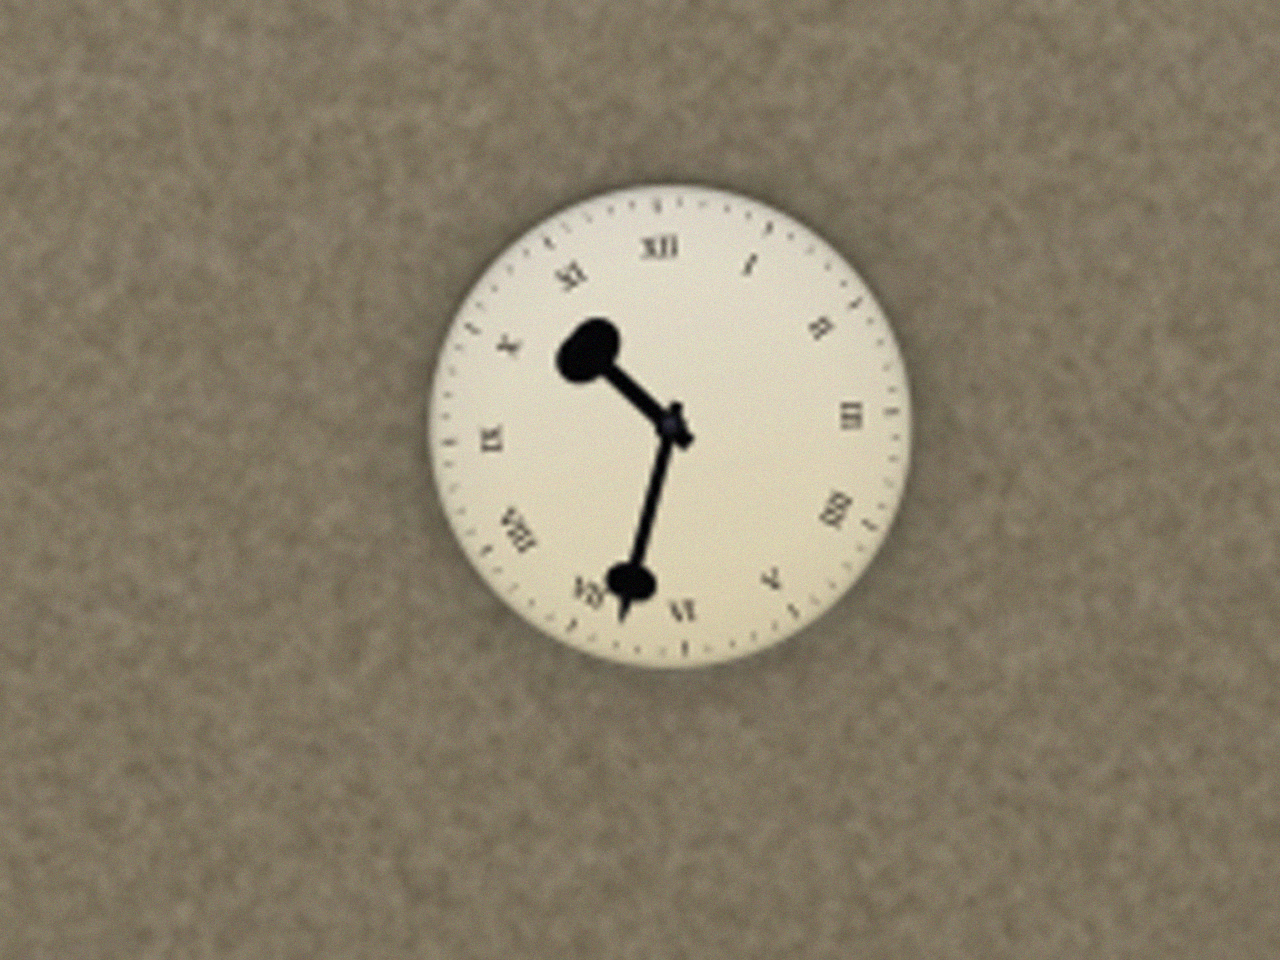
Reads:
h=10 m=33
